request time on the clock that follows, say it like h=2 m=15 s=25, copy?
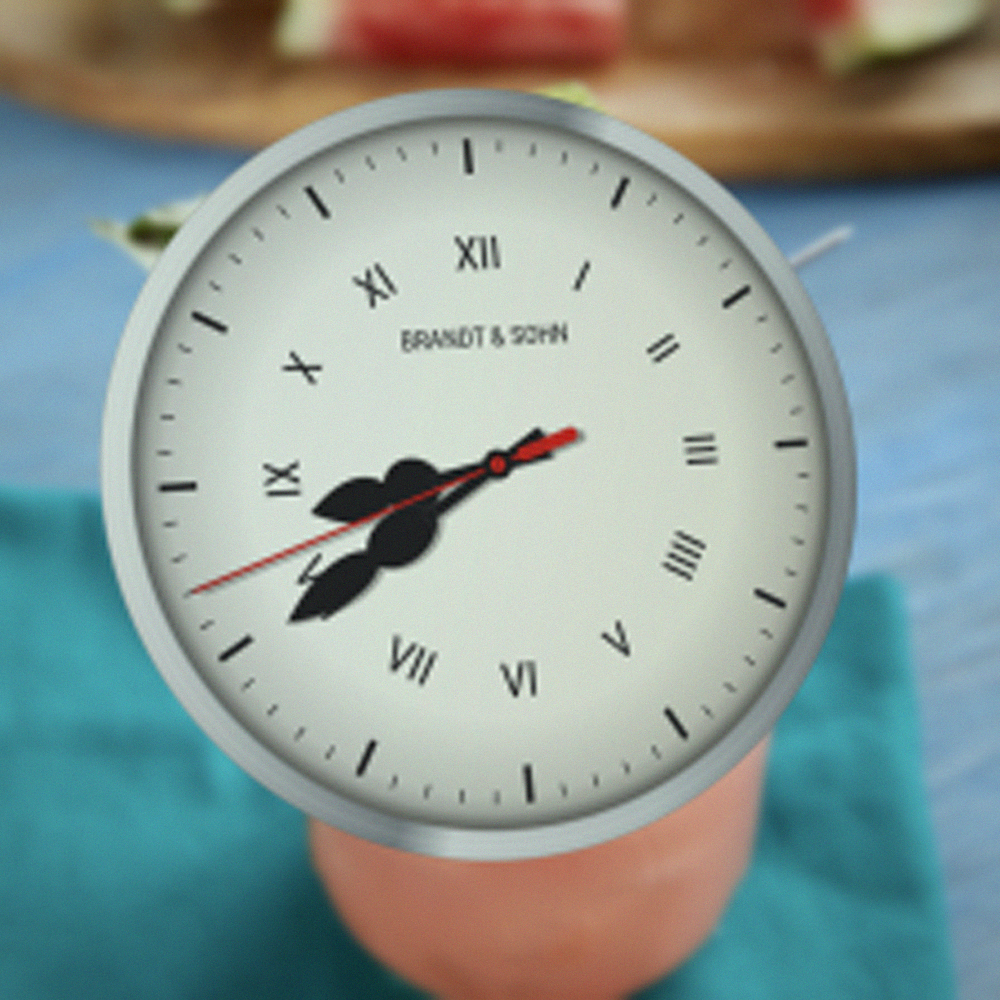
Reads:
h=8 m=39 s=42
